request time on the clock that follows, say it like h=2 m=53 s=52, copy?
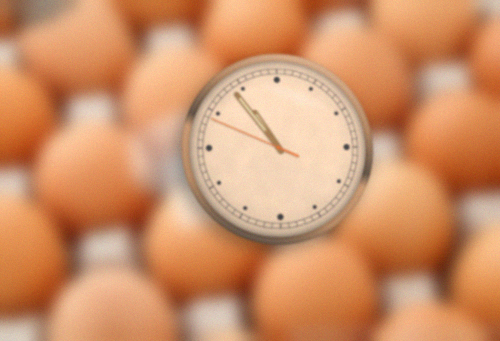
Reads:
h=10 m=53 s=49
